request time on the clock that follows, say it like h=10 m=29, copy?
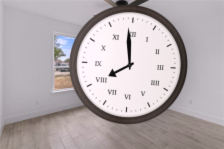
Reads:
h=7 m=59
